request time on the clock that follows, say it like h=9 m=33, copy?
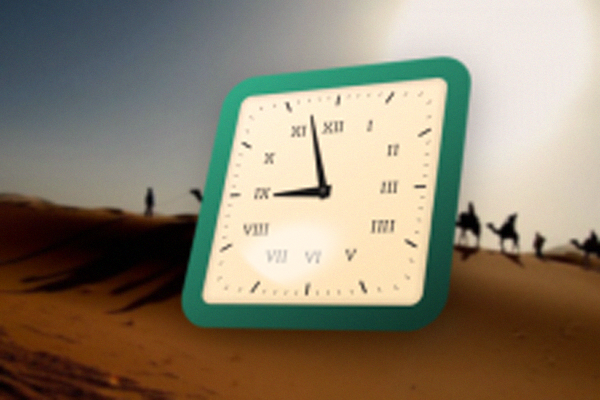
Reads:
h=8 m=57
